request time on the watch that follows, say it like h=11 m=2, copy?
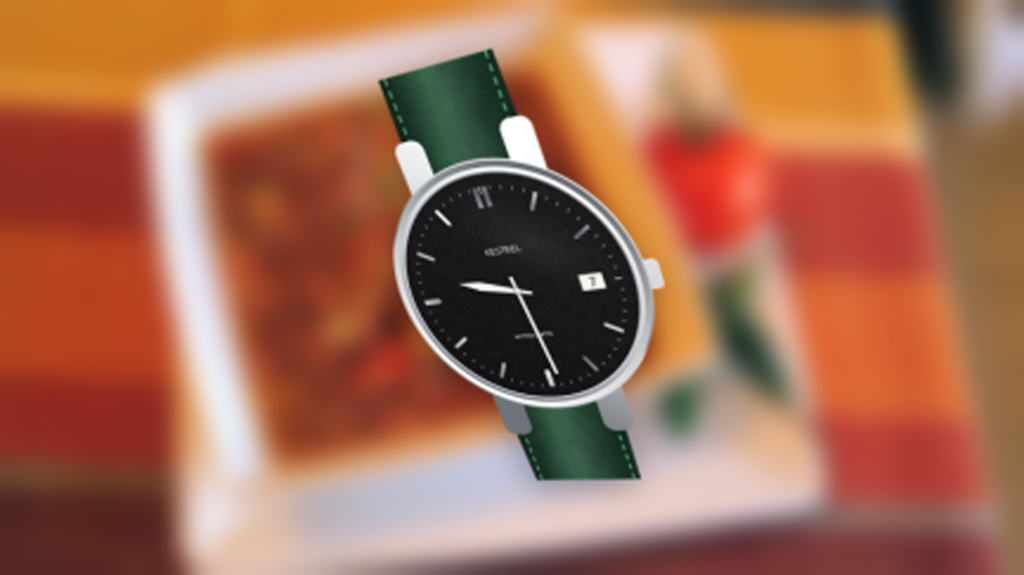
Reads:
h=9 m=29
